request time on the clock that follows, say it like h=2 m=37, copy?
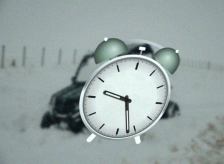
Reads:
h=9 m=27
